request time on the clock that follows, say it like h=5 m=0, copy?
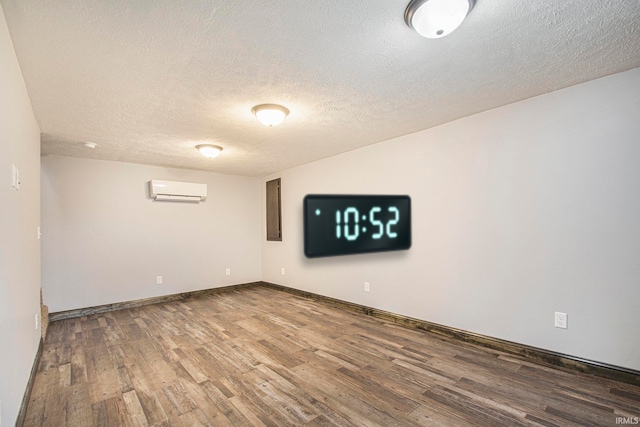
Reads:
h=10 m=52
